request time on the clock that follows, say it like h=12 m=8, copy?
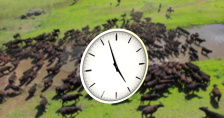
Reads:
h=4 m=57
